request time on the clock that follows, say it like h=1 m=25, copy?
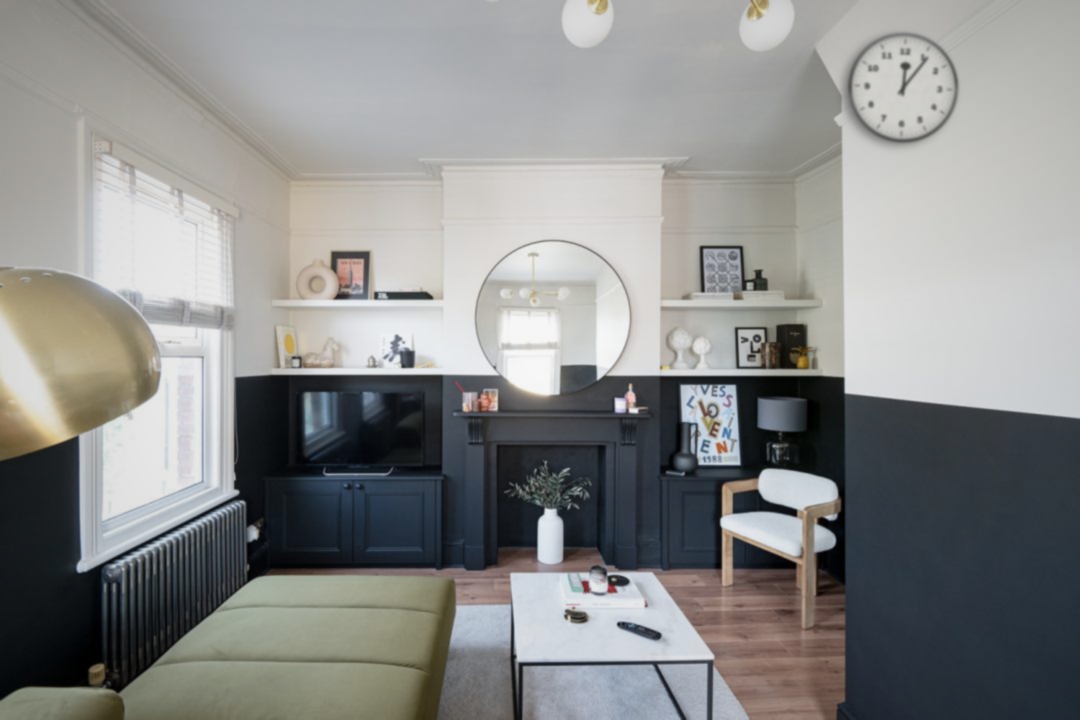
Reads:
h=12 m=6
